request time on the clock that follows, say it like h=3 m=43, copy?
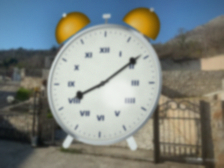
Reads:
h=8 m=9
